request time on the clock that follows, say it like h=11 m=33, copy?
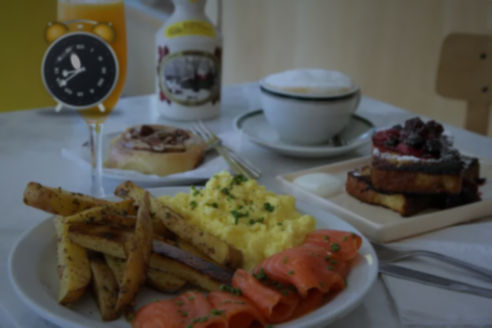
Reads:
h=8 m=39
